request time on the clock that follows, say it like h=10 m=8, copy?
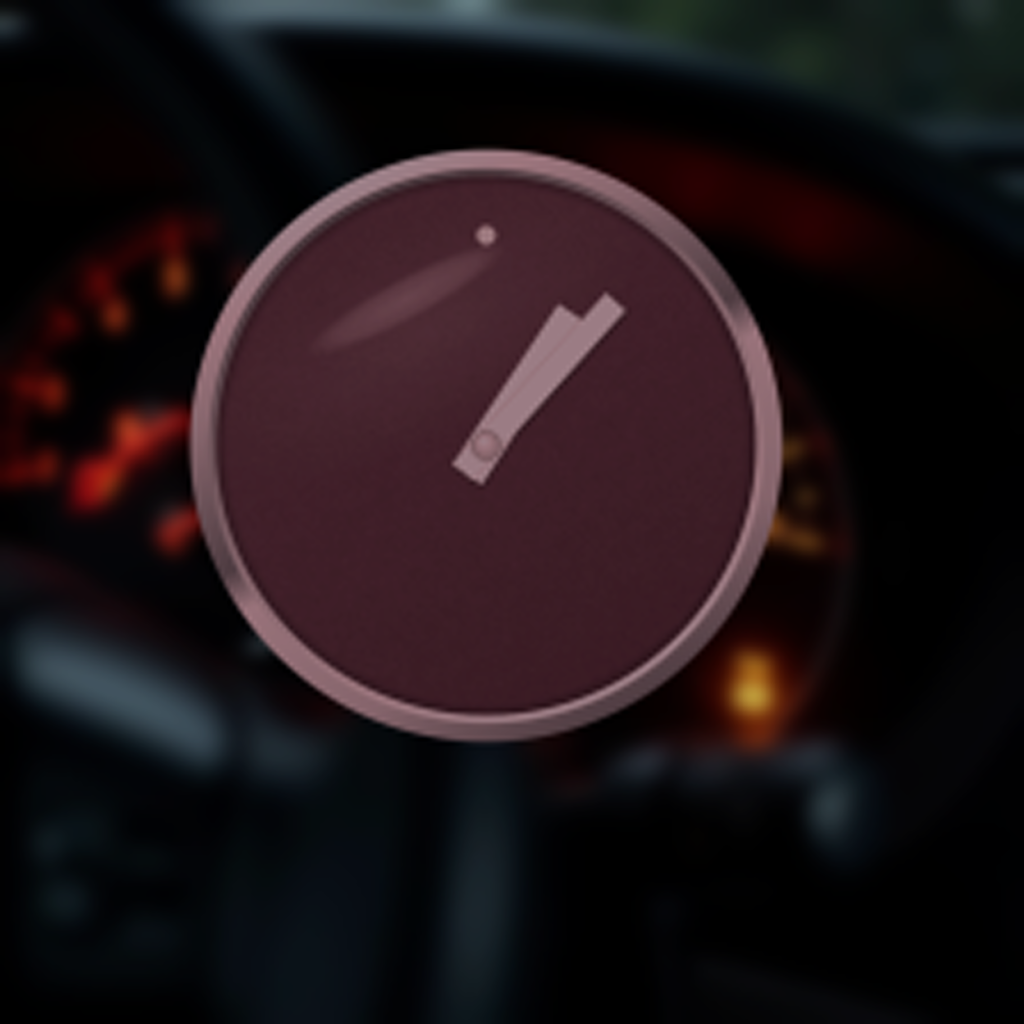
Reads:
h=1 m=7
